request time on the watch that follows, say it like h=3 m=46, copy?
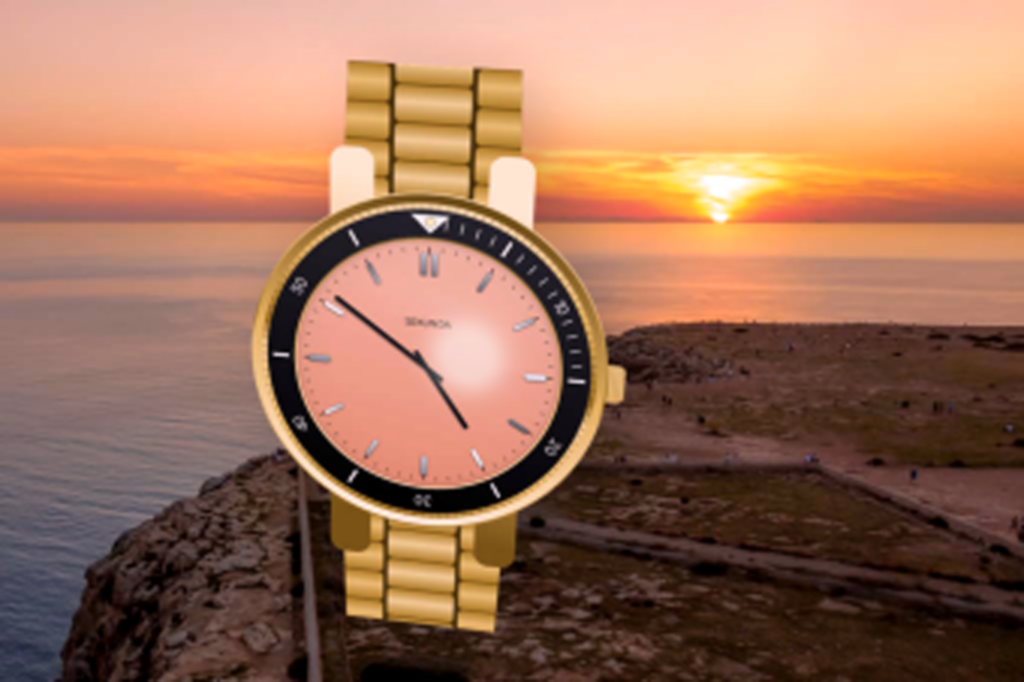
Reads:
h=4 m=51
